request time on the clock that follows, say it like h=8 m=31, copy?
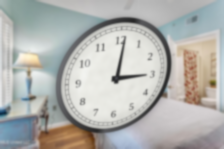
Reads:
h=3 m=1
